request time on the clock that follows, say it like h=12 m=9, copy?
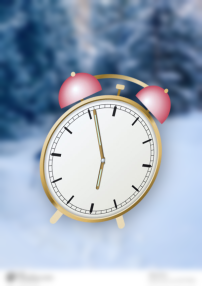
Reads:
h=5 m=56
